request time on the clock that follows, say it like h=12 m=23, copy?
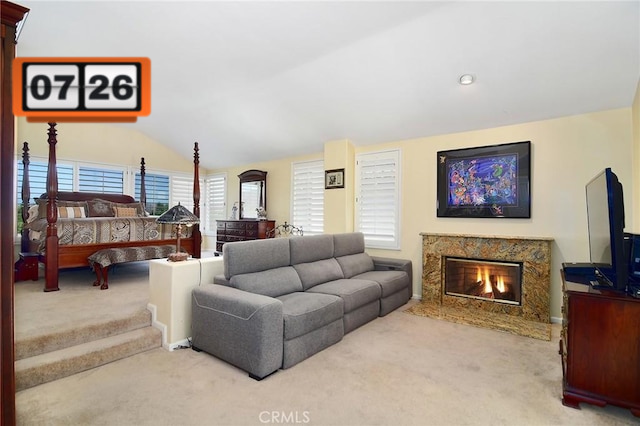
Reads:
h=7 m=26
